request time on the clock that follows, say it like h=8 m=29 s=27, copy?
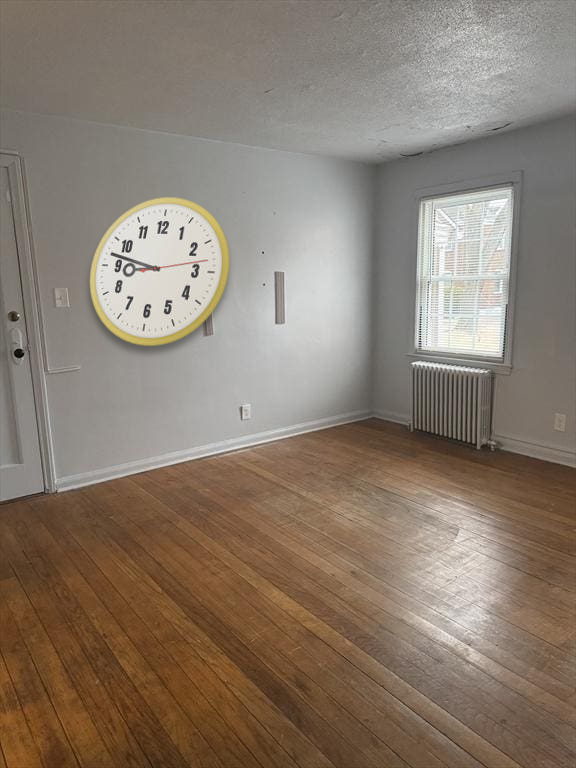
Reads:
h=8 m=47 s=13
